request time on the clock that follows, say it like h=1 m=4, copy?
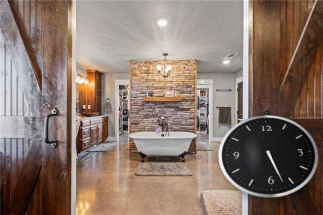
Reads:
h=5 m=27
